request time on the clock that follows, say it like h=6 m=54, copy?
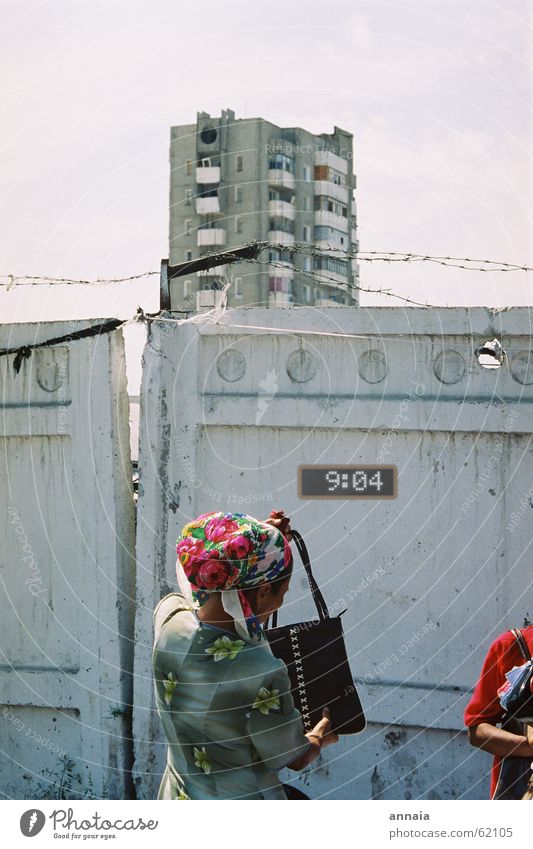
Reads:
h=9 m=4
